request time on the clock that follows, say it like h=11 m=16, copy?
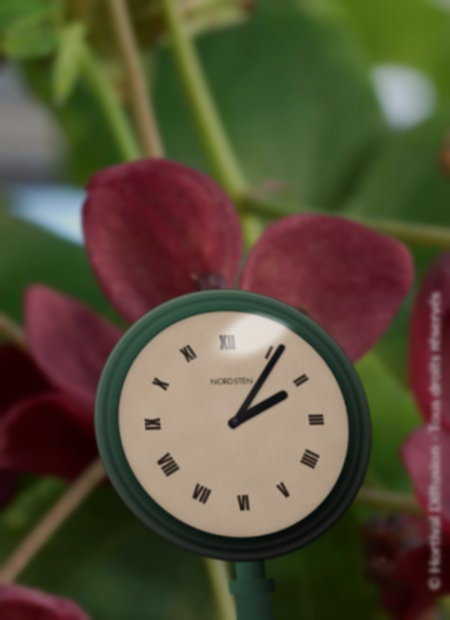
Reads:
h=2 m=6
